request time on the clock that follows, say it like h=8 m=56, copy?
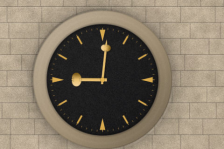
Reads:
h=9 m=1
